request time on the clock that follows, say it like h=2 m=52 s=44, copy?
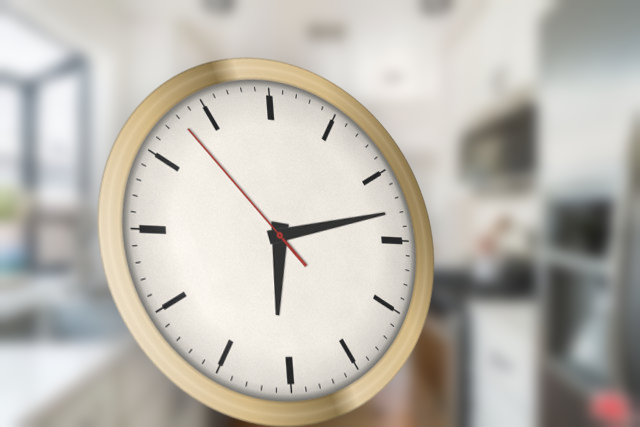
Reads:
h=6 m=12 s=53
